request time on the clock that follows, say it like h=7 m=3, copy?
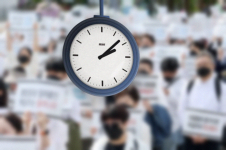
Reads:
h=2 m=8
